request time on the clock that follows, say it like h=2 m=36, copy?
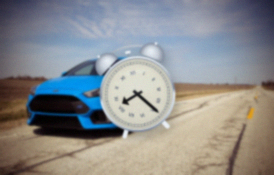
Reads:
h=8 m=24
